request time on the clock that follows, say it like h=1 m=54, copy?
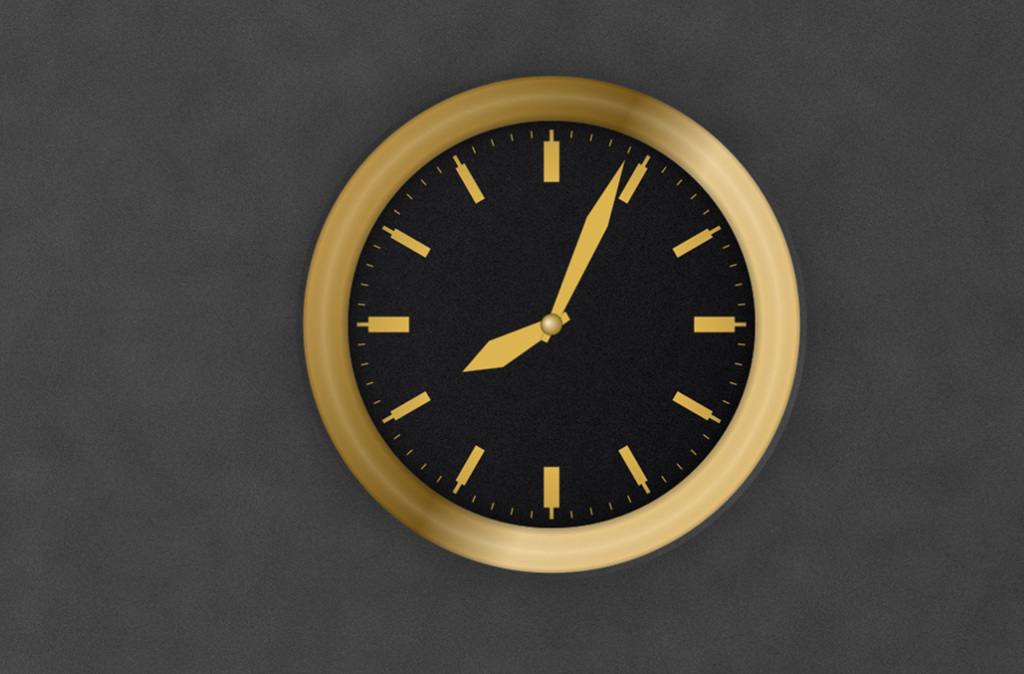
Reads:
h=8 m=4
